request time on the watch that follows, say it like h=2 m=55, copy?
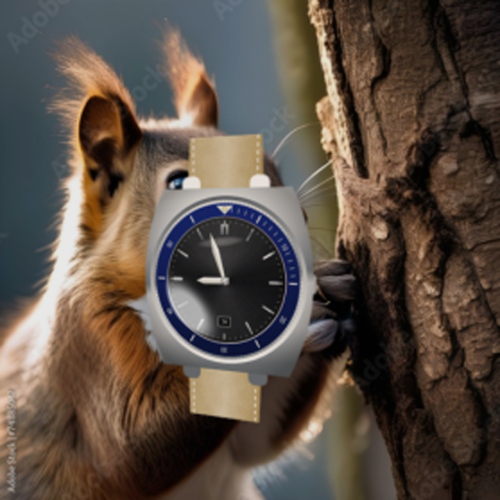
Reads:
h=8 m=57
